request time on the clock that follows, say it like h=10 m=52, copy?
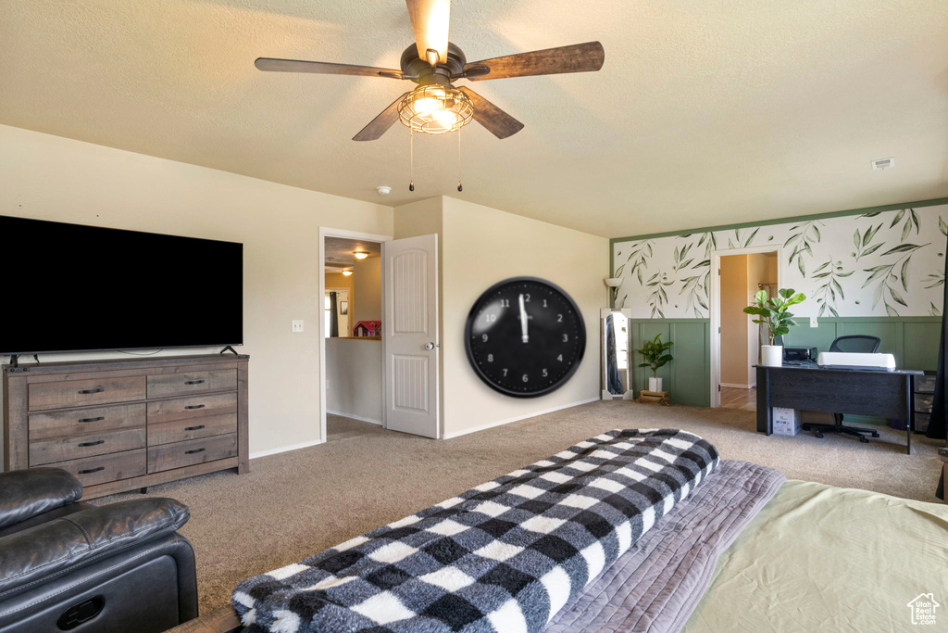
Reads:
h=11 m=59
